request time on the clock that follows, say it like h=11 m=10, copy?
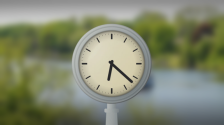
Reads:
h=6 m=22
